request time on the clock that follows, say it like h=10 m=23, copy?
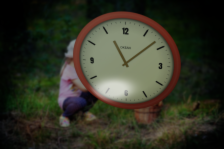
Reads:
h=11 m=8
